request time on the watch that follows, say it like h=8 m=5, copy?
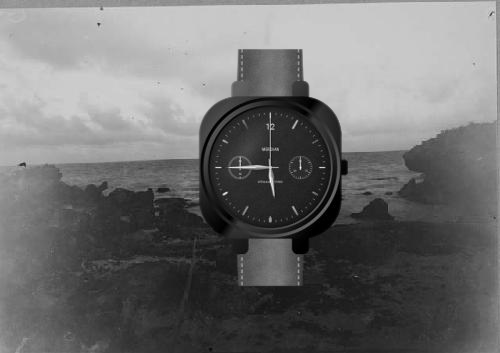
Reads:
h=5 m=45
